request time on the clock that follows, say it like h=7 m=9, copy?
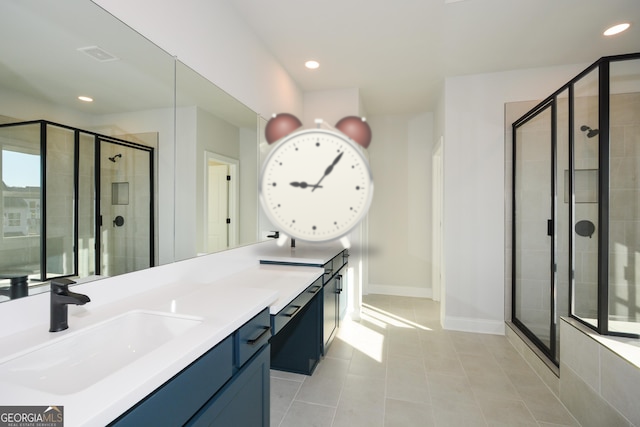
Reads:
h=9 m=6
